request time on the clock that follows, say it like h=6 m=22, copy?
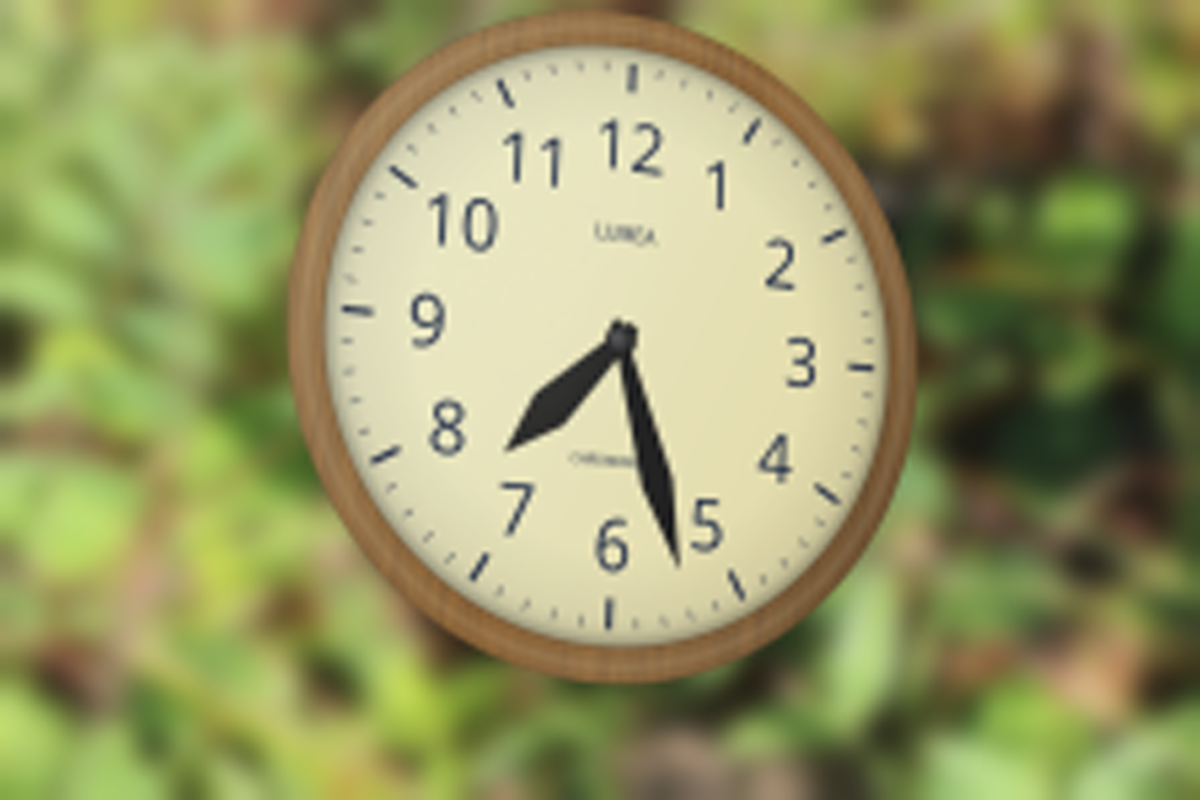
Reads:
h=7 m=27
